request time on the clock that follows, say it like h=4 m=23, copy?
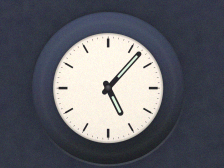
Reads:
h=5 m=7
